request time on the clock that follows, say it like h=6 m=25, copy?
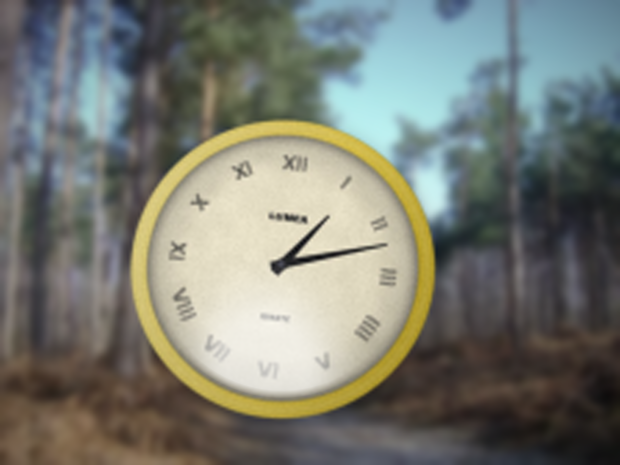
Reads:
h=1 m=12
